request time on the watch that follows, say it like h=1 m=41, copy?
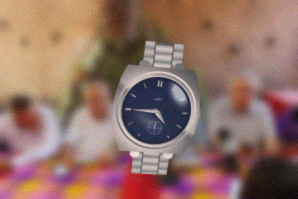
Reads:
h=4 m=45
